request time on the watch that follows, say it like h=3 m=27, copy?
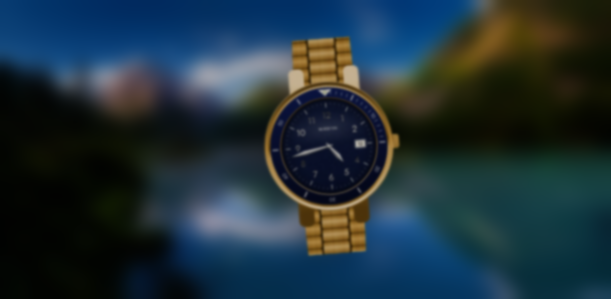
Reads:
h=4 m=43
